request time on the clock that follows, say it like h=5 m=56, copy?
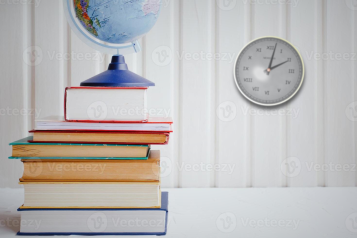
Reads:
h=2 m=2
